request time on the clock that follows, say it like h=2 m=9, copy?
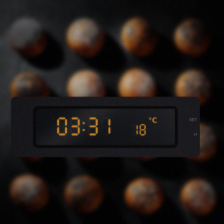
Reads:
h=3 m=31
